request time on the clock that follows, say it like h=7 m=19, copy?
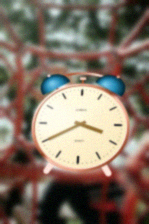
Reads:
h=3 m=40
